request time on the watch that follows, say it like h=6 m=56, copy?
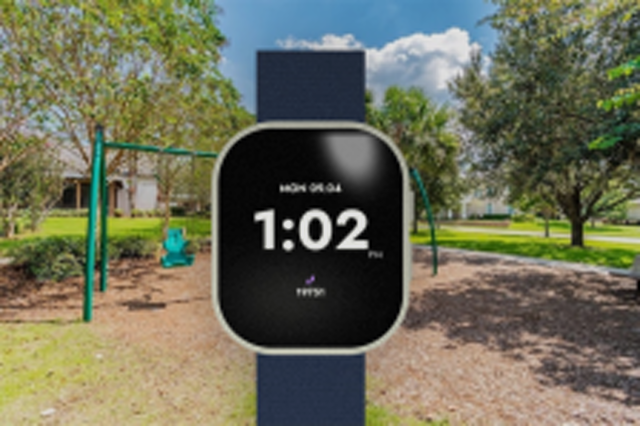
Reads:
h=1 m=2
